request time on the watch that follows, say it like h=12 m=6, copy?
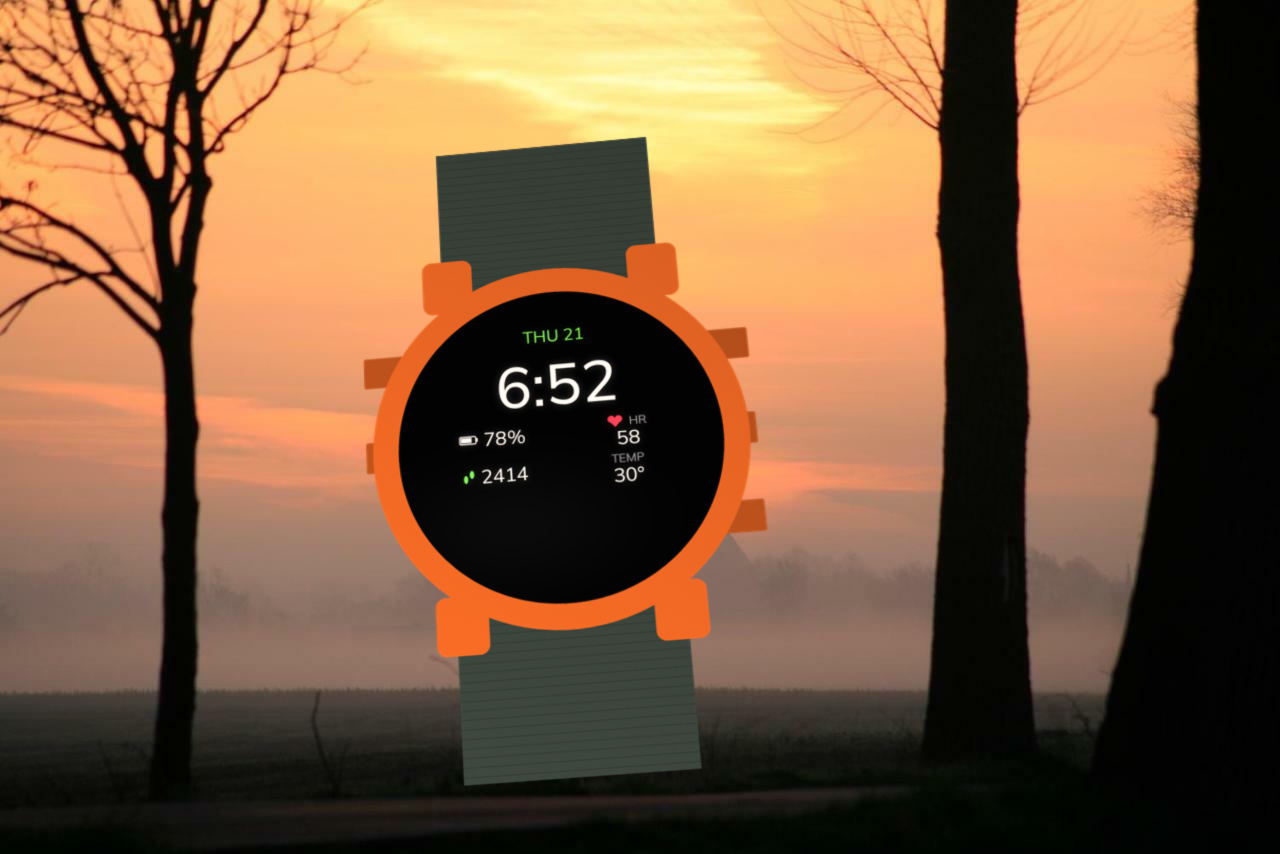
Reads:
h=6 m=52
